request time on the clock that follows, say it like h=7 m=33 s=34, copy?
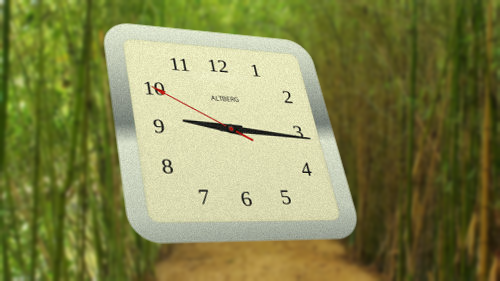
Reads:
h=9 m=15 s=50
